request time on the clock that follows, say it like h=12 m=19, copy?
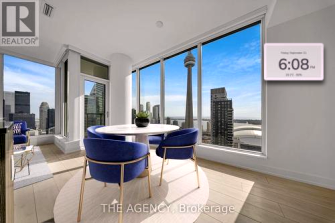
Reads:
h=6 m=8
